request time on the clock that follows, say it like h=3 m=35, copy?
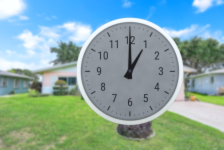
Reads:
h=1 m=0
